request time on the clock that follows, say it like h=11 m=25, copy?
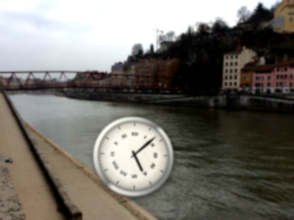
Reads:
h=5 m=8
